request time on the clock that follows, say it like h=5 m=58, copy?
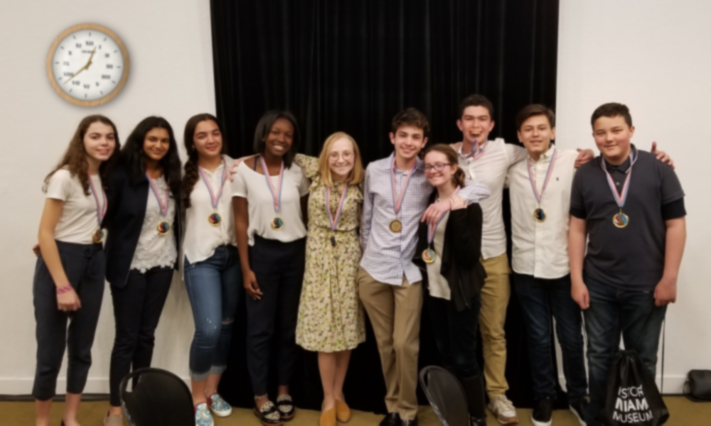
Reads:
h=12 m=38
